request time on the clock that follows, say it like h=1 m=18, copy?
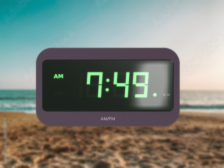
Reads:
h=7 m=49
